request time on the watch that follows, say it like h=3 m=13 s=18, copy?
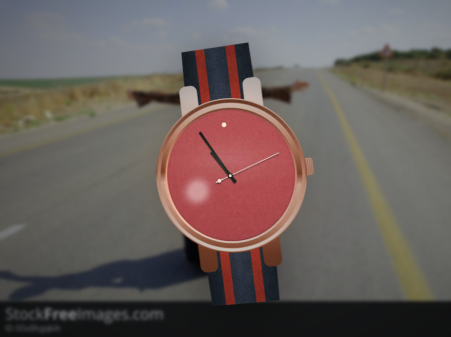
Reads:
h=10 m=55 s=12
